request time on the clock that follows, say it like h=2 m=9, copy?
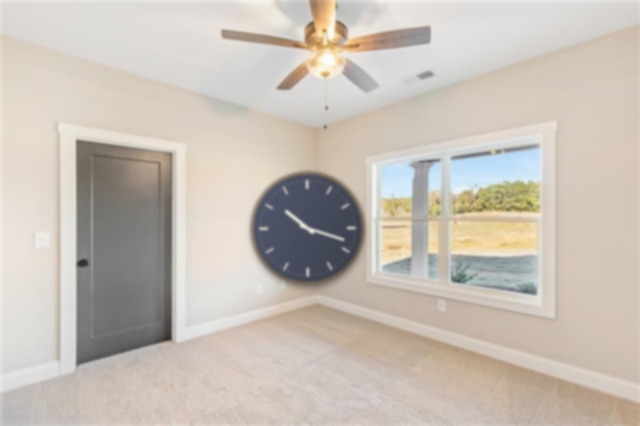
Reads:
h=10 m=18
